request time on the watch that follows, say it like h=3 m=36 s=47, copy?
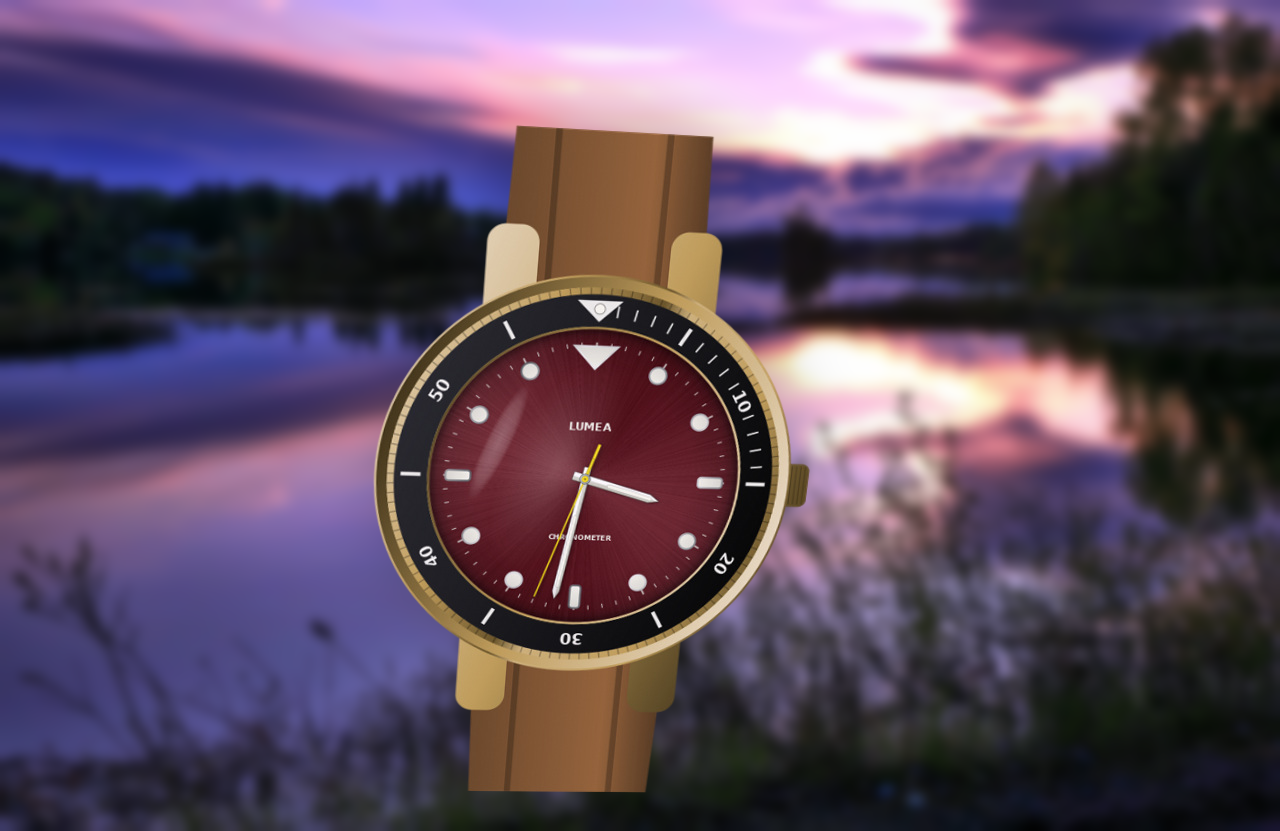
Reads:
h=3 m=31 s=33
